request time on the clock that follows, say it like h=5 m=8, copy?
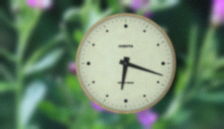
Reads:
h=6 m=18
